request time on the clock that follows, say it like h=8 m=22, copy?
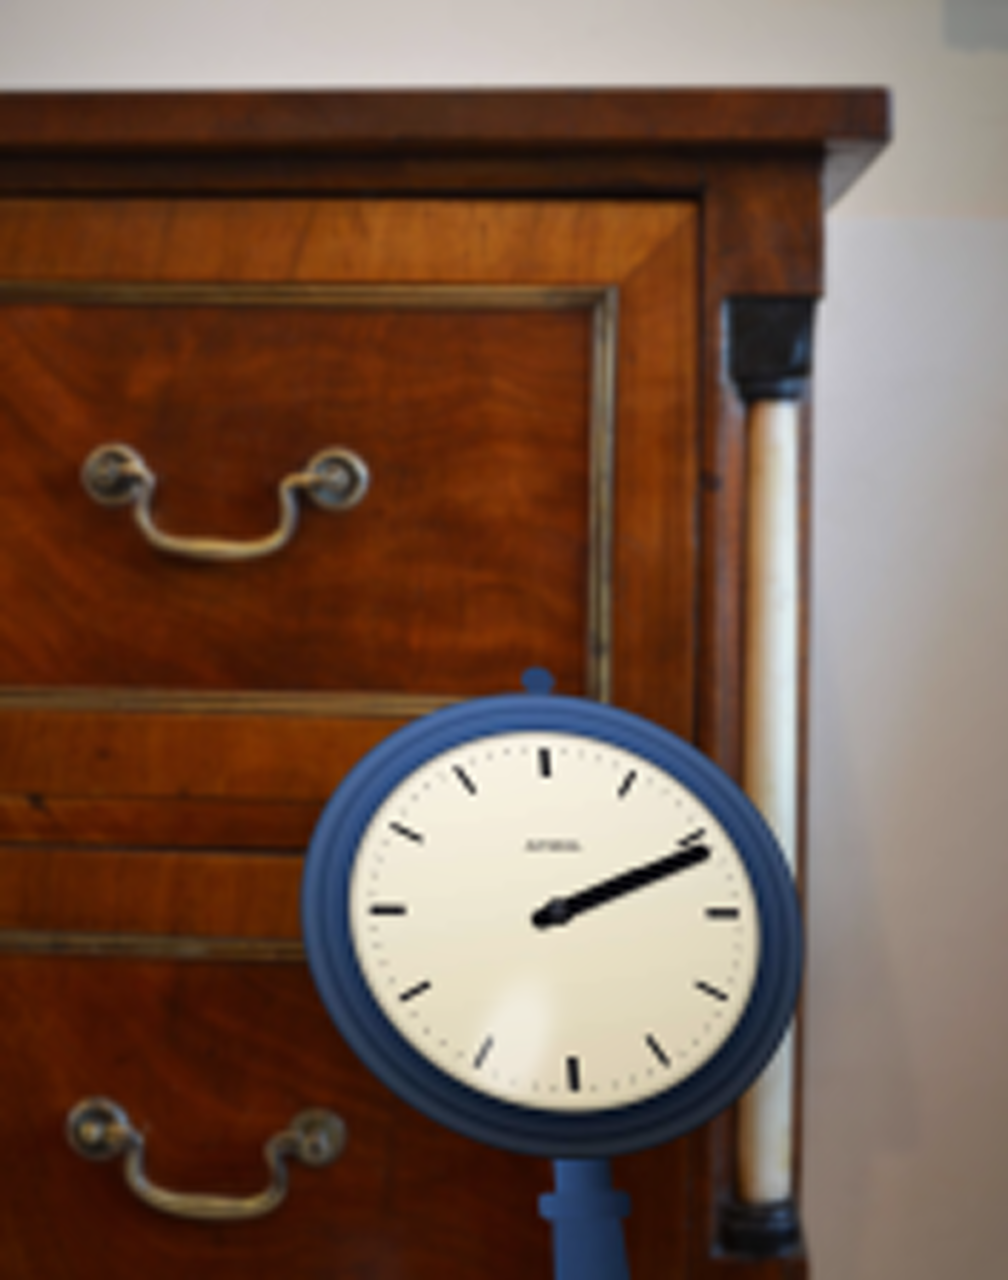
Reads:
h=2 m=11
